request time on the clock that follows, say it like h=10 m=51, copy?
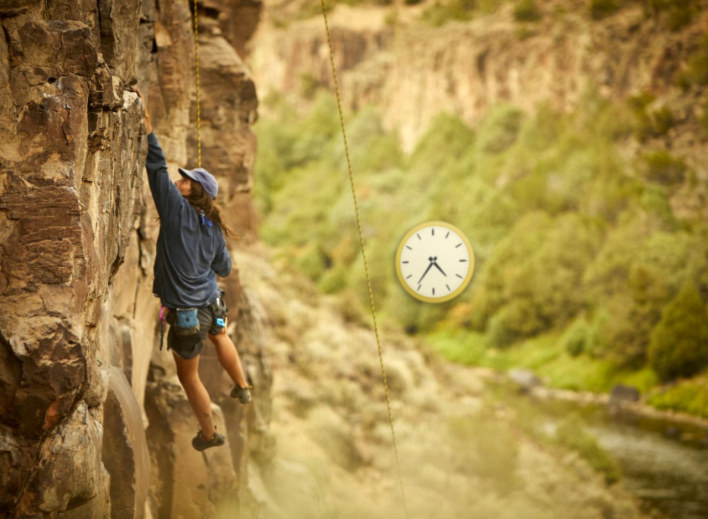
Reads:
h=4 m=36
